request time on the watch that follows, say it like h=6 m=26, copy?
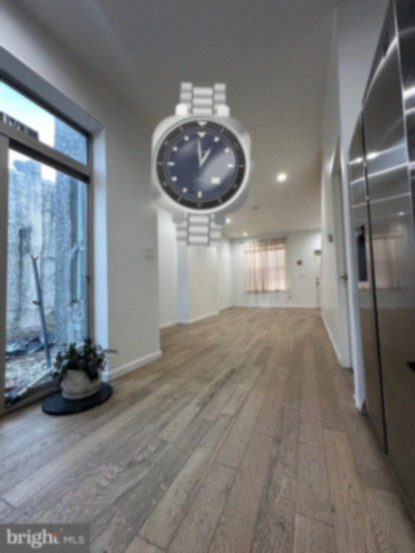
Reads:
h=12 m=59
